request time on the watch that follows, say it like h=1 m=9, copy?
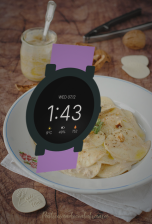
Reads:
h=1 m=43
